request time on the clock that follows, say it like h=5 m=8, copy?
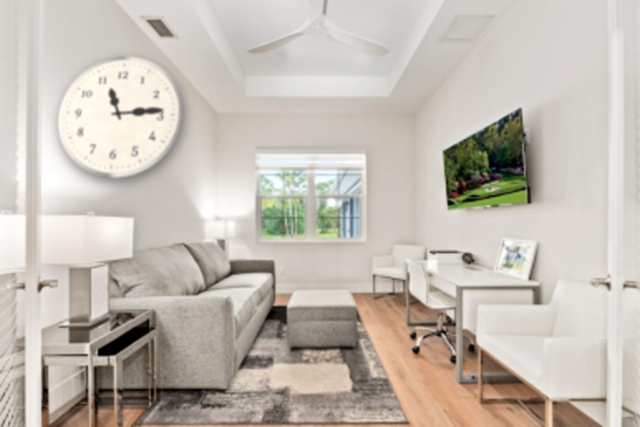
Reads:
h=11 m=14
